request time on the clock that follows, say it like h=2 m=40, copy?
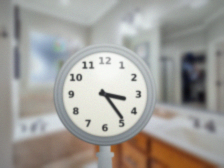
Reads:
h=3 m=24
